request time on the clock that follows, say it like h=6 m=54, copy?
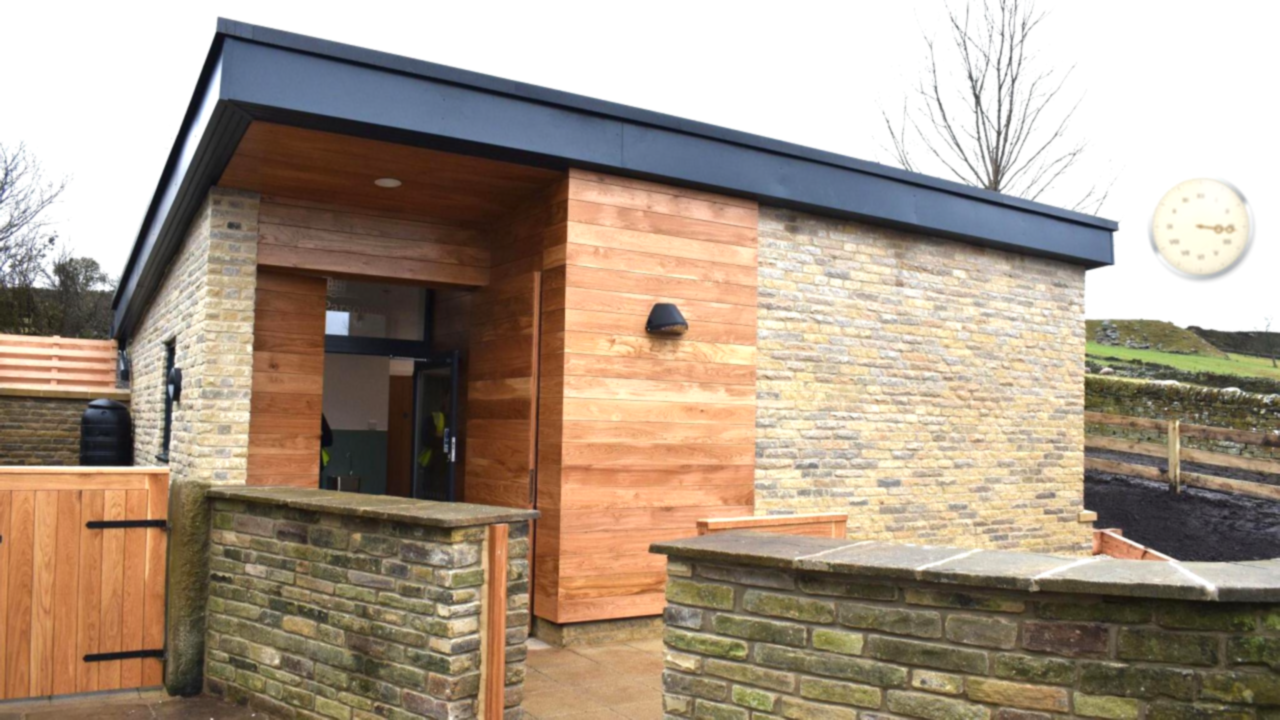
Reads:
h=3 m=16
